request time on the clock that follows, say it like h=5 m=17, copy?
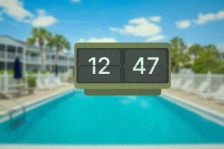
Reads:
h=12 m=47
